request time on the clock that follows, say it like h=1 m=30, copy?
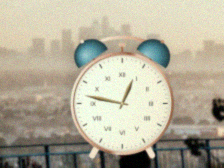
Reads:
h=12 m=47
